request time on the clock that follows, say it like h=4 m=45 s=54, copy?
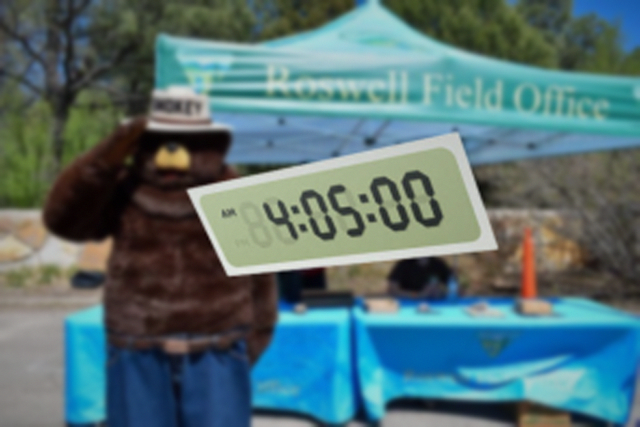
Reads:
h=4 m=5 s=0
